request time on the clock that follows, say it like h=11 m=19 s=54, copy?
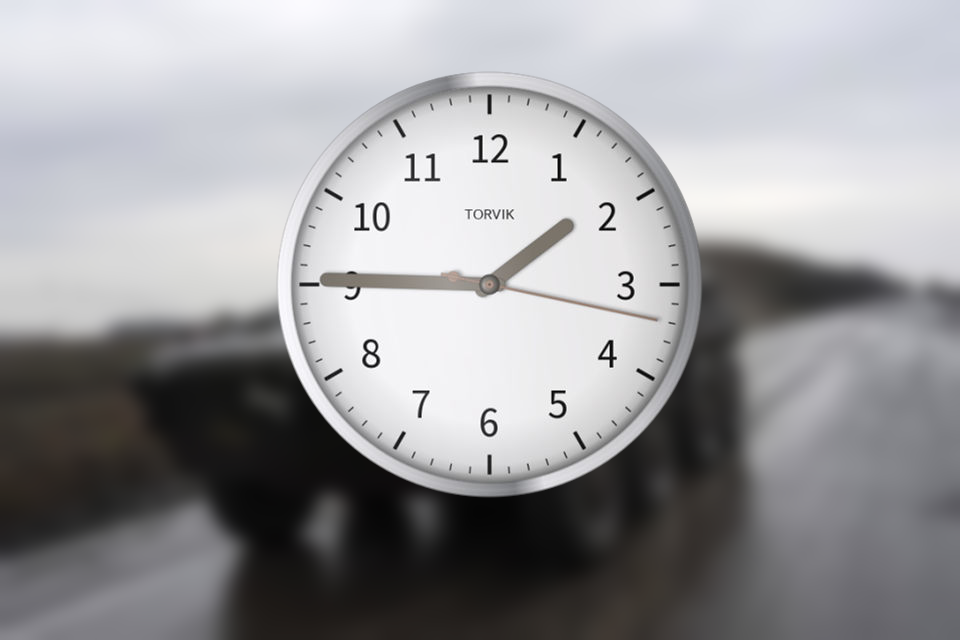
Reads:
h=1 m=45 s=17
